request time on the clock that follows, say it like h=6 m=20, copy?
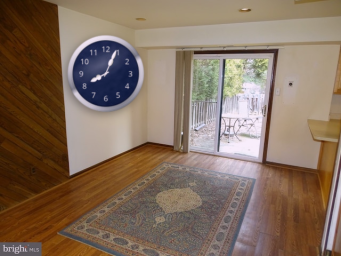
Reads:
h=8 m=4
